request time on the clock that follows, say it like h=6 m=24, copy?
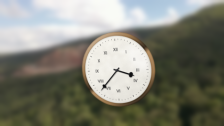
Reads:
h=3 m=37
